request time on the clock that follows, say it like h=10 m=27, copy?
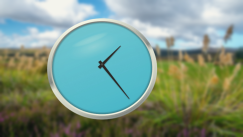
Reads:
h=1 m=24
